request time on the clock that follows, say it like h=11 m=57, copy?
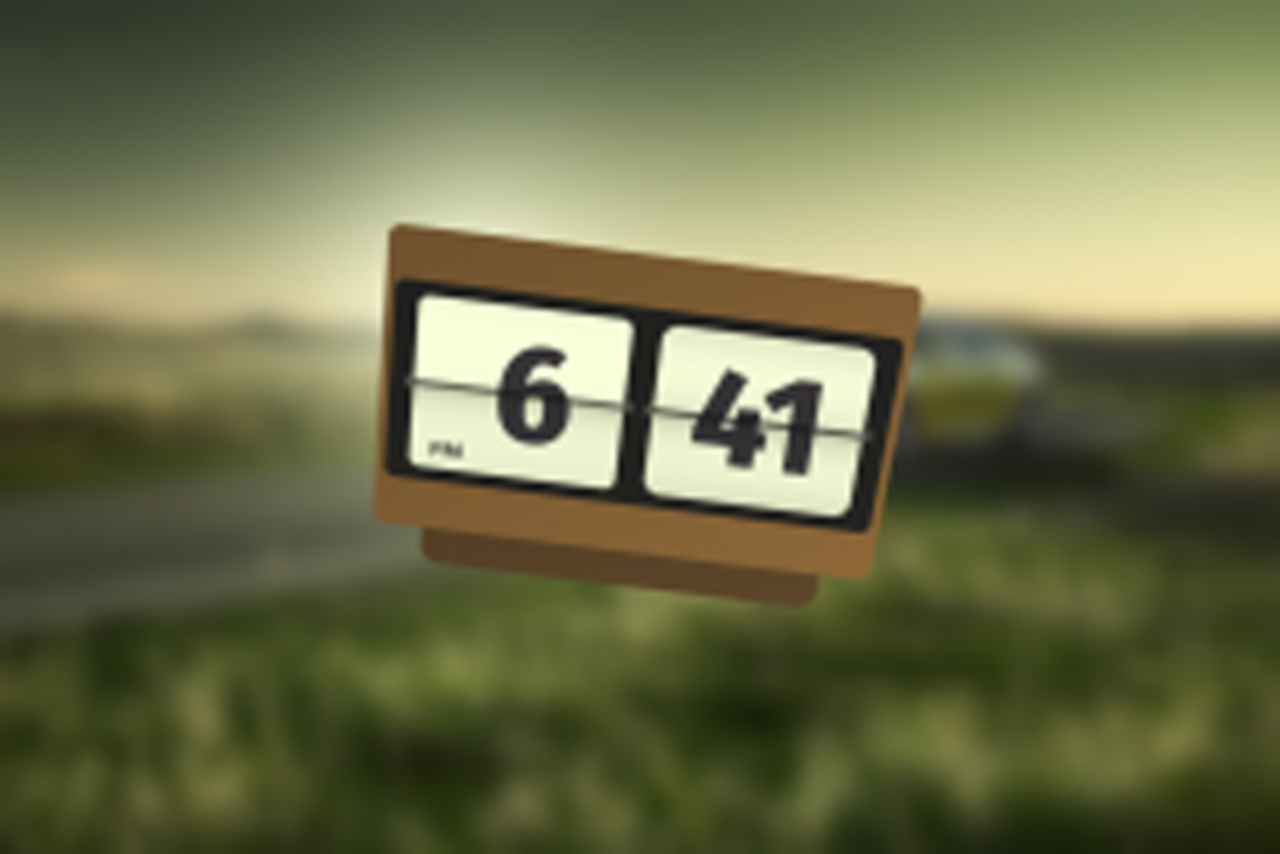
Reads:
h=6 m=41
